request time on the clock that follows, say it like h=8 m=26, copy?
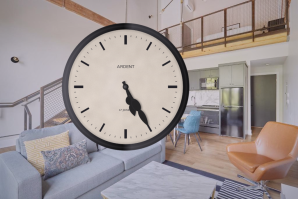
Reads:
h=5 m=25
